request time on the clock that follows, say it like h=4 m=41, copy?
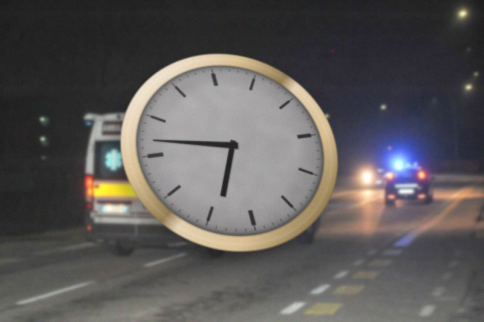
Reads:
h=6 m=47
